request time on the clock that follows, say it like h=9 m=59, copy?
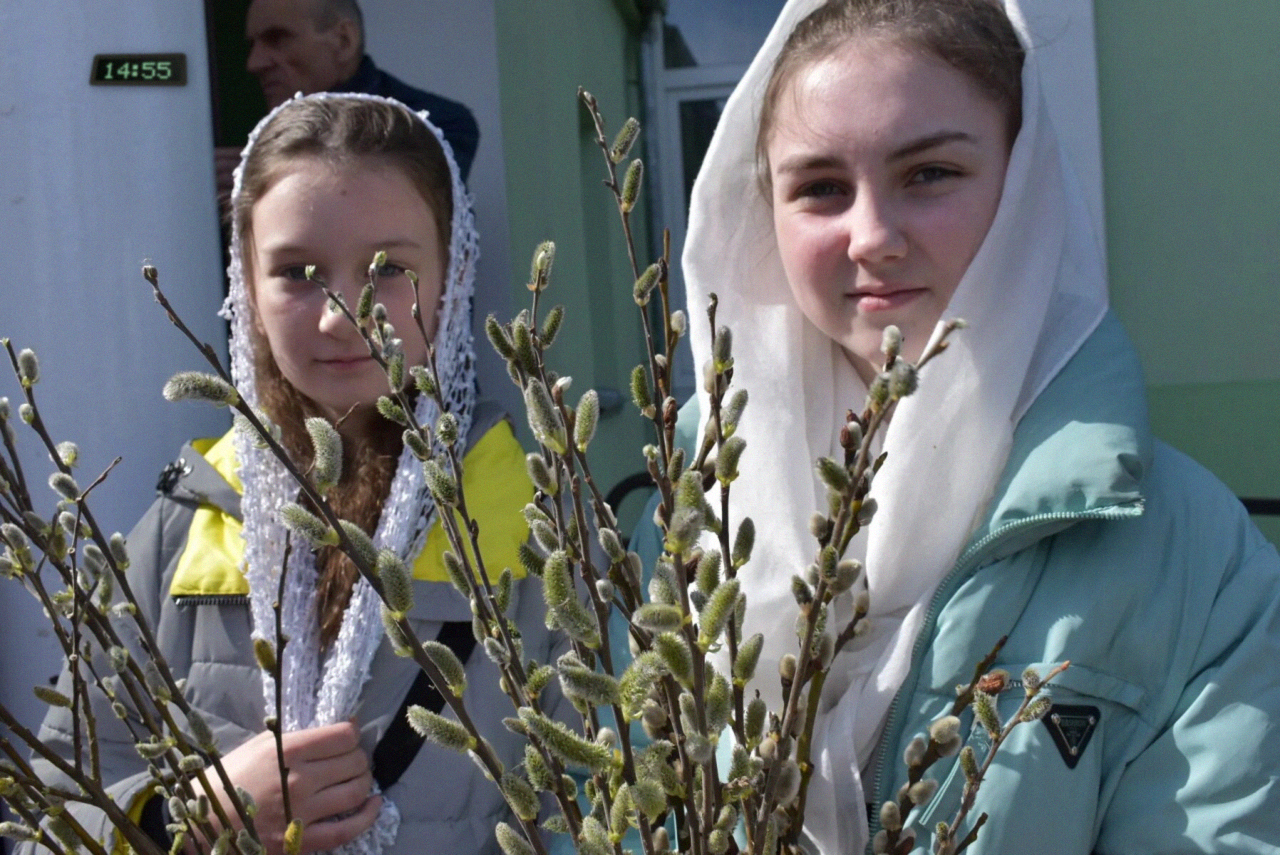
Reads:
h=14 m=55
